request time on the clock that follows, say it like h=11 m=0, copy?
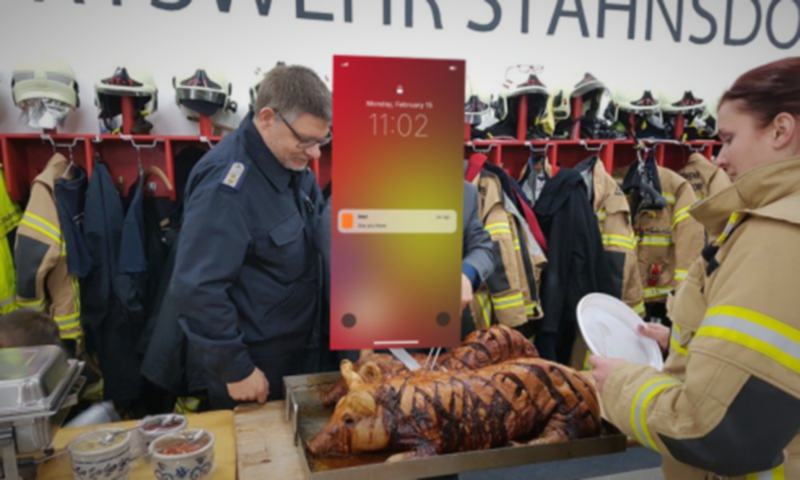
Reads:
h=11 m=2
